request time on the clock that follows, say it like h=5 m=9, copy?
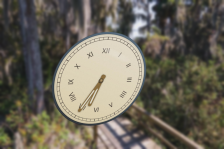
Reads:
h=6 m=35
